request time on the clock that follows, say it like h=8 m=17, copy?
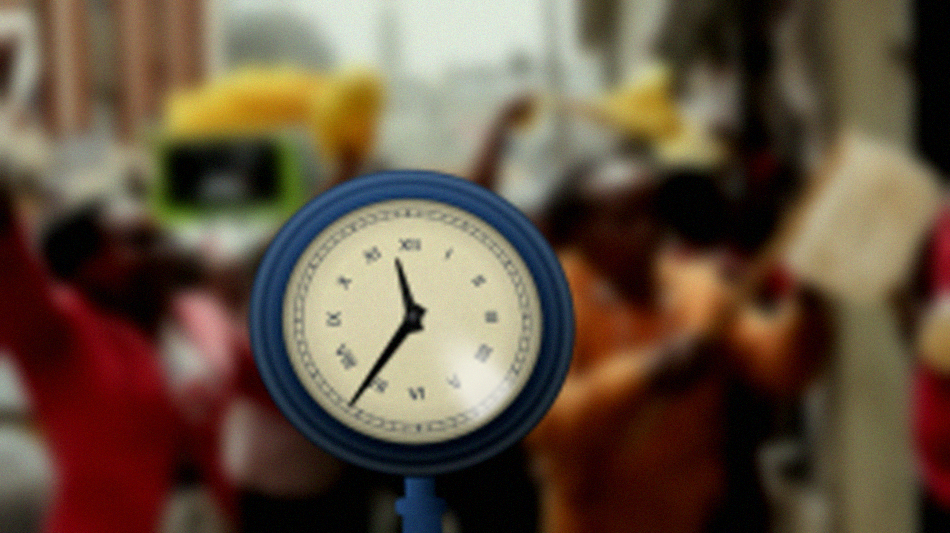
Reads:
h=11 m=36
